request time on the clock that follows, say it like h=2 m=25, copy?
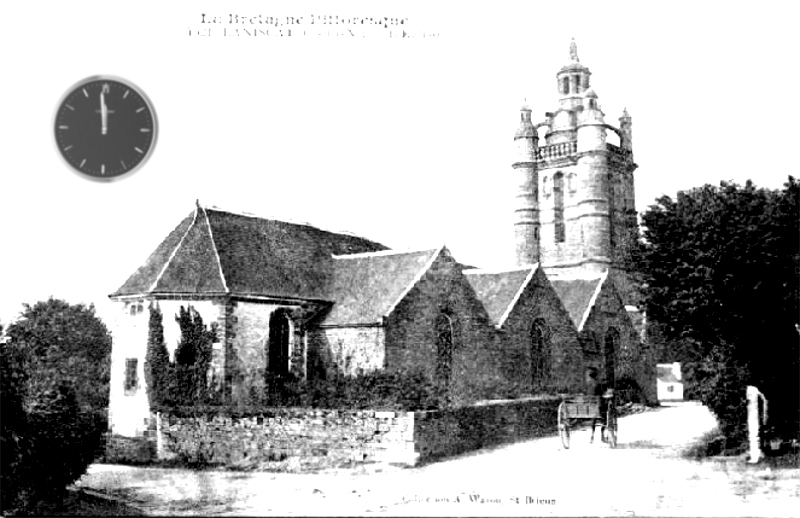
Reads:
h=11 m=59
